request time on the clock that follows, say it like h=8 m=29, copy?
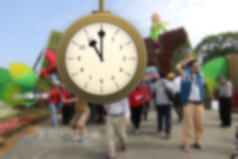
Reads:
h=11 m=0
